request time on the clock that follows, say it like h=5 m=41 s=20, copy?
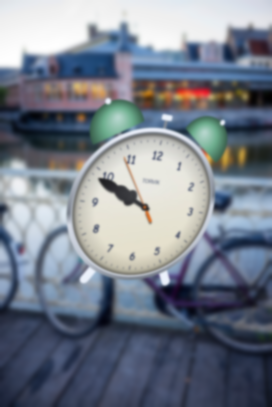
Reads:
h=9 m=48 s=54
